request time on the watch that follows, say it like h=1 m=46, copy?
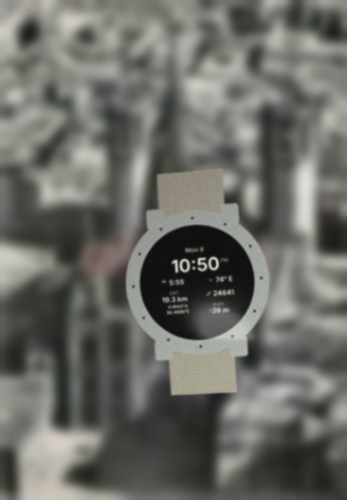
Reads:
h=10 m=50
